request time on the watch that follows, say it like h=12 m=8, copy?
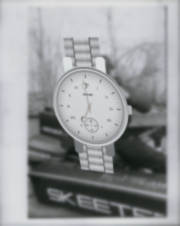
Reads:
h=6 m=59
